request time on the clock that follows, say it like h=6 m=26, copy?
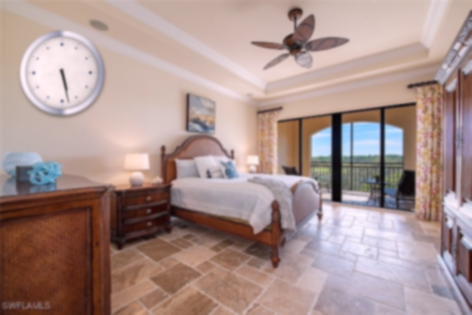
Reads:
h=5 m=28
